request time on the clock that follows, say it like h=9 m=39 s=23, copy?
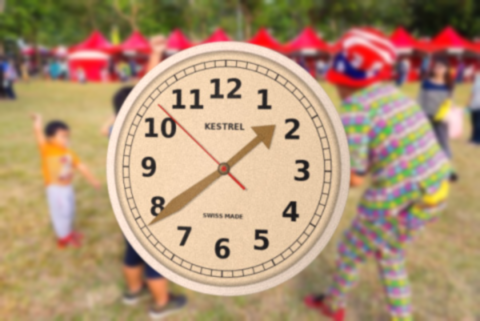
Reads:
h=1 m=38 s=52
